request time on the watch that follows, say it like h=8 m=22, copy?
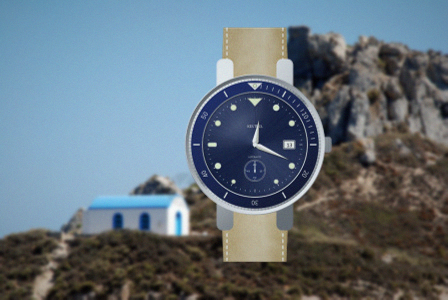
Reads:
h=12 m=19
